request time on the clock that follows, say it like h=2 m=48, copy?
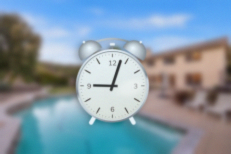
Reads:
h=9 m=3
